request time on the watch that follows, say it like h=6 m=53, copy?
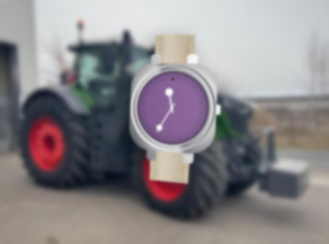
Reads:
h=11 m=35
